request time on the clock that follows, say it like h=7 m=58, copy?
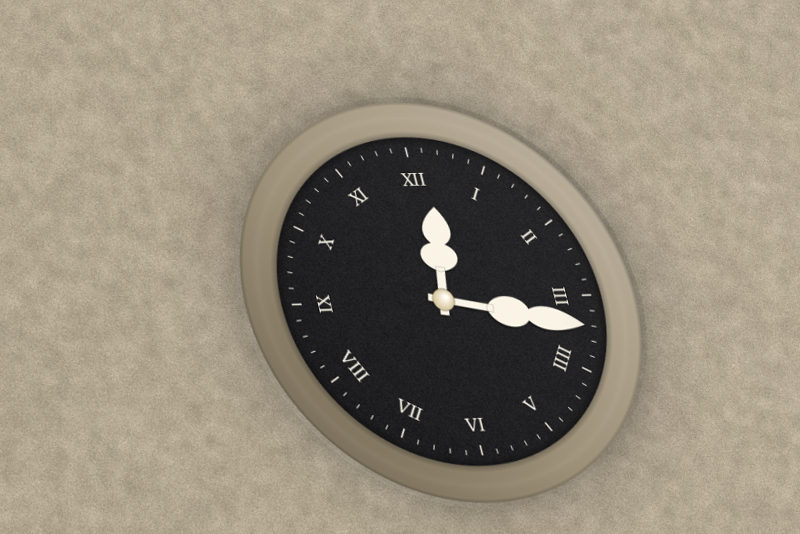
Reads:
h=12 m=17
